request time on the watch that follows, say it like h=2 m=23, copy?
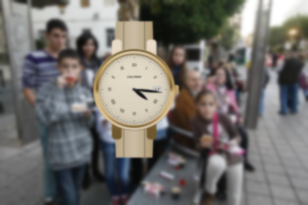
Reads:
h=4 m=16
